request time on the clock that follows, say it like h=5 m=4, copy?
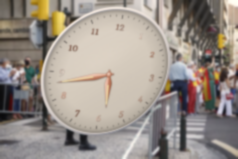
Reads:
h=5 m=43
